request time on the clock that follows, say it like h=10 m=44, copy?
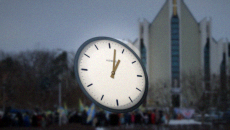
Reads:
h=1 m=2
